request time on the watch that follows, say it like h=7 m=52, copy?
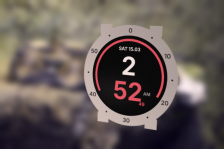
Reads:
h=2 m=52
